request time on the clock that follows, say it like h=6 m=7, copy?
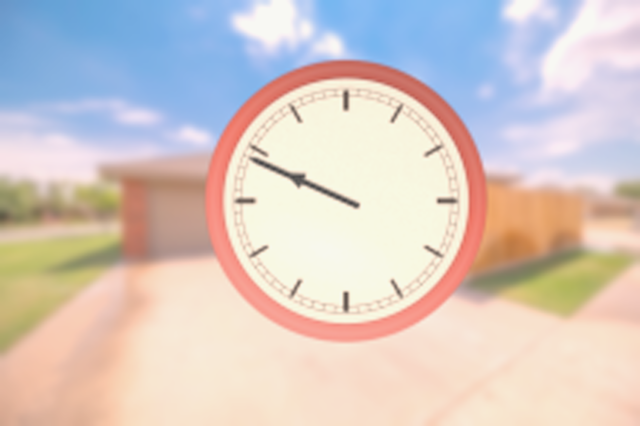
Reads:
h=9 m=49
